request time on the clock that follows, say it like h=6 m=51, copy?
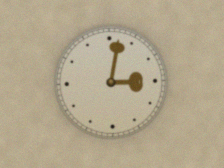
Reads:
h=3 m=2
